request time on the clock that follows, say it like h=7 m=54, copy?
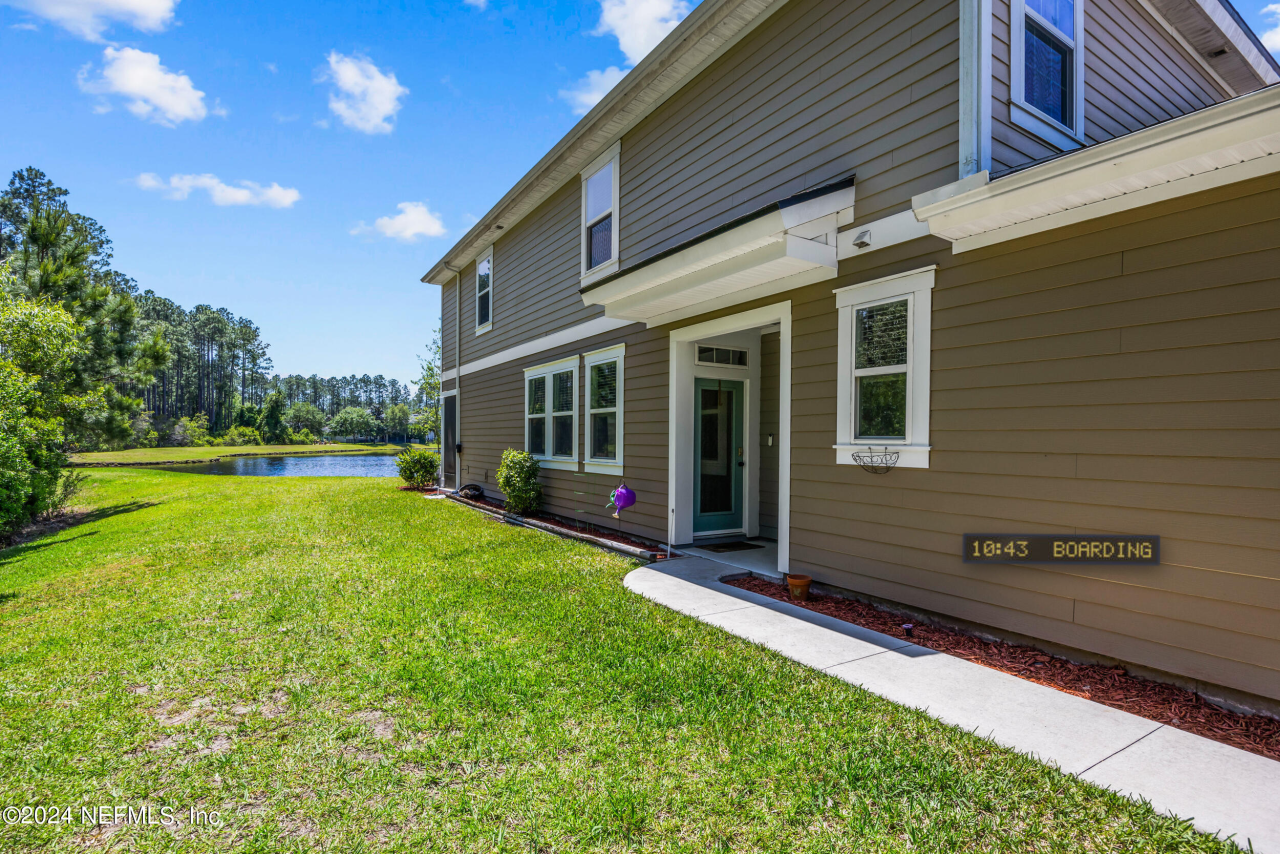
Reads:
h=10 m=43
